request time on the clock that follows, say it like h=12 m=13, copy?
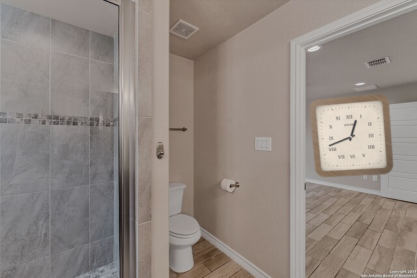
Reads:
h=12 m=42
